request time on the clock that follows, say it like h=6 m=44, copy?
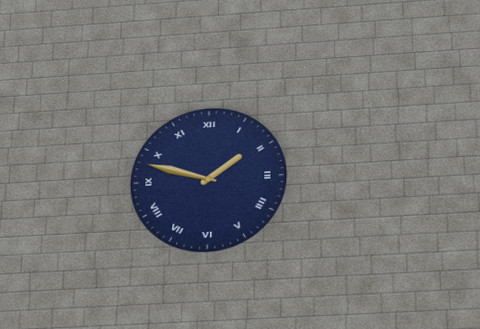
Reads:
h=1 m=48
